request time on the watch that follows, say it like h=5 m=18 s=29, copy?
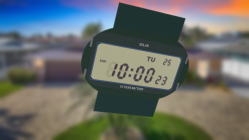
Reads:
h=10 m=0 s=23
